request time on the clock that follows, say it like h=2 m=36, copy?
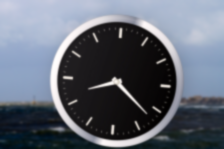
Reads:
h=8 m=22
